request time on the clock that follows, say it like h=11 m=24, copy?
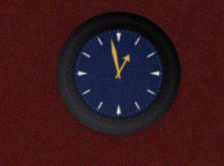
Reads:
h=12 m=58
